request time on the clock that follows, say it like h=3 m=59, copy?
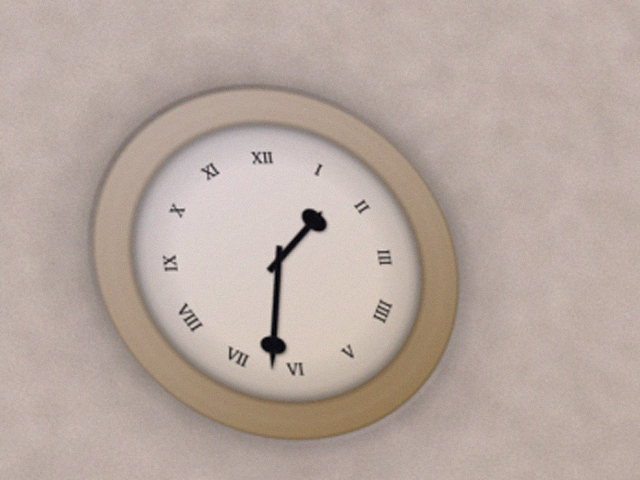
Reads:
h=1 m=32
